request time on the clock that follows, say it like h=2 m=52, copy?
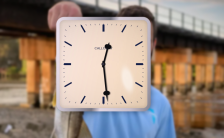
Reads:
h=12 m=29
